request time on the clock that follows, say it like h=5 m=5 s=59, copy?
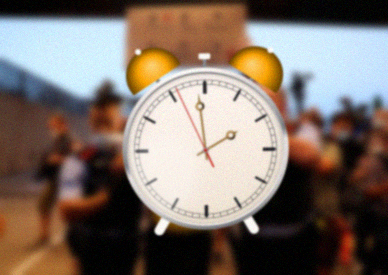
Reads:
h=1 m=58 s=56
